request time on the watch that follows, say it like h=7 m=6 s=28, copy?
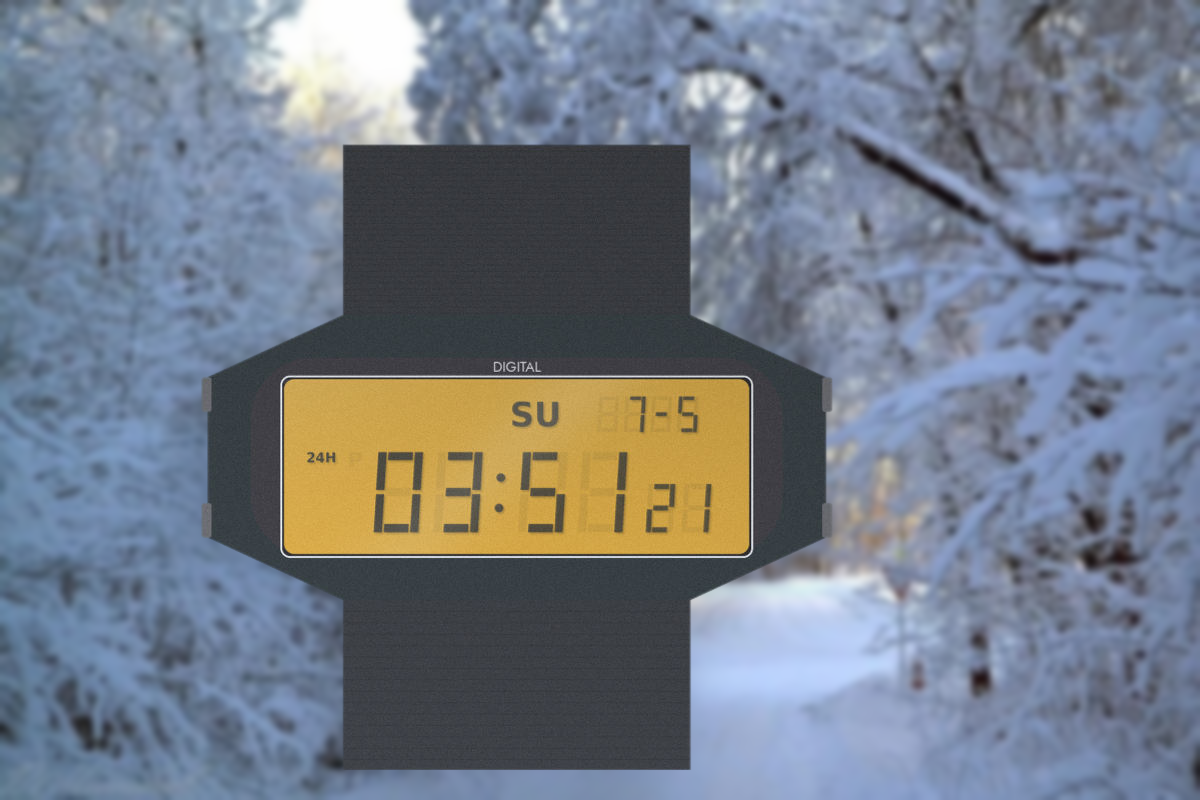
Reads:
h=3 m=51 s=21
